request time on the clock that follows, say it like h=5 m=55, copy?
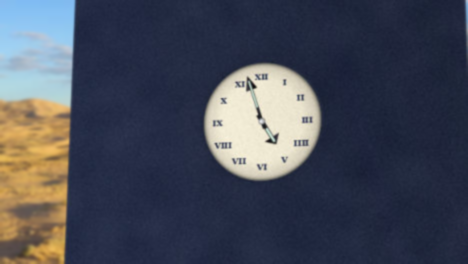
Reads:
h=4 m=57
